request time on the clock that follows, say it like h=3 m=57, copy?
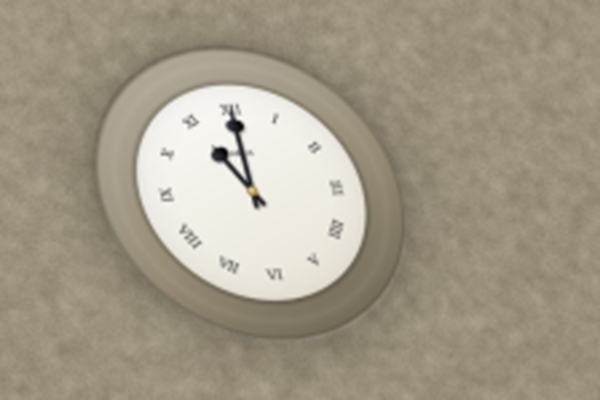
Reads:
h=11 m=0
